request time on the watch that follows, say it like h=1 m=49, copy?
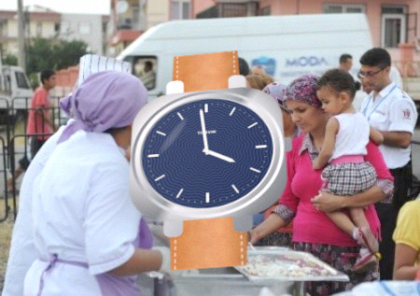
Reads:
h=3 m=59
